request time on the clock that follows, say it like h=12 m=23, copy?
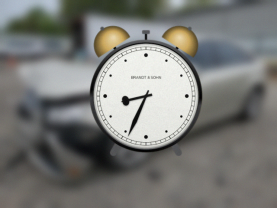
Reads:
h=8 m=34
